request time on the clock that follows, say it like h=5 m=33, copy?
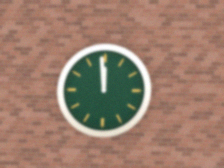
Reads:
h=11 m=59
